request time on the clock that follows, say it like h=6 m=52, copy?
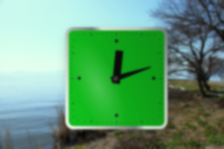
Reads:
h=12 m=12
